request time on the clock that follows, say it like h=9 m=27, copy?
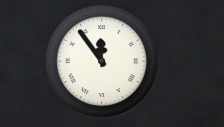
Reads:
h=11 m=54
